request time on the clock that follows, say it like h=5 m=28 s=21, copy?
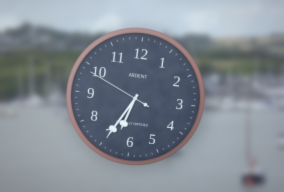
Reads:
h=6 m=34 s=49
